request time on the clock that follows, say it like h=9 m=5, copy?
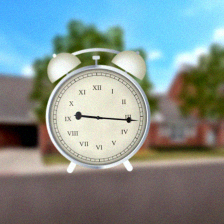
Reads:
h=9 m=16
